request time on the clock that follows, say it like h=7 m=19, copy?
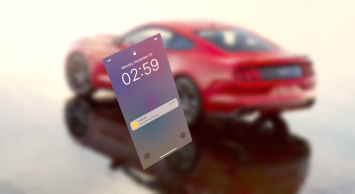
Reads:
h=2 m=59
